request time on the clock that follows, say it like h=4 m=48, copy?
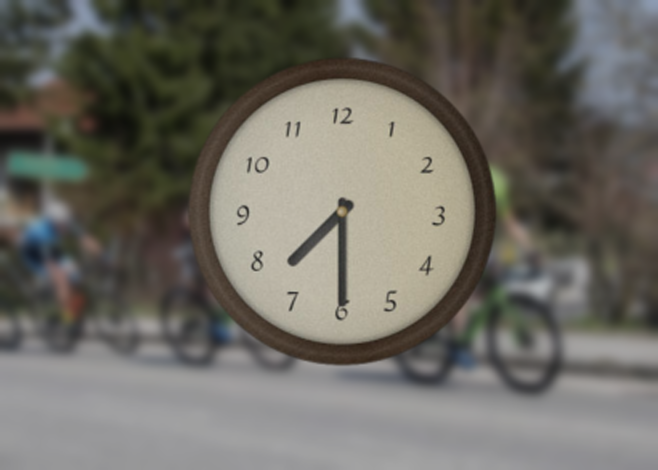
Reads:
h=7 m=30
